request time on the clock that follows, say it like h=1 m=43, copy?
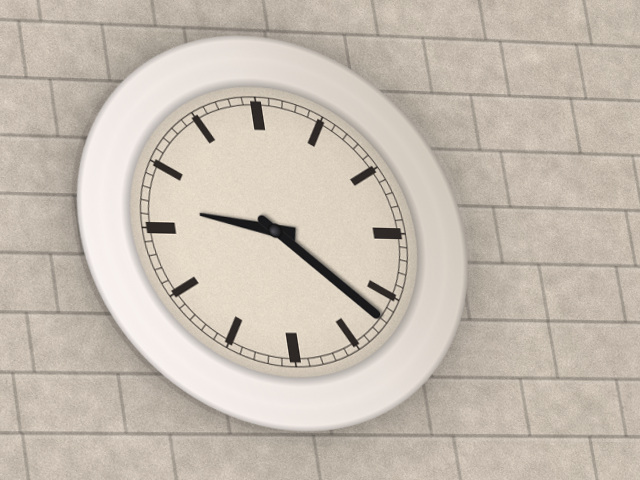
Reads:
h=9 m=22
